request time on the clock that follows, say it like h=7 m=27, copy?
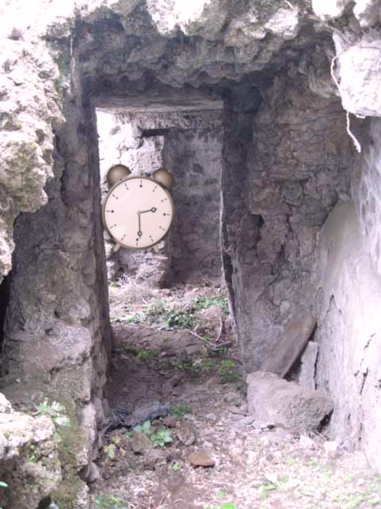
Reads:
h=2 m=29
